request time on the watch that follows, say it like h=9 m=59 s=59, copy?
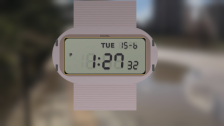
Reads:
h=1 m=27 s=32
